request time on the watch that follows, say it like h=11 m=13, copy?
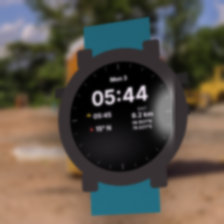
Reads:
h=5 m=44
